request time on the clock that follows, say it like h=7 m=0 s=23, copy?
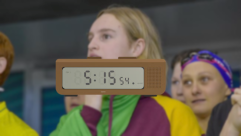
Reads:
h=5 m=15 s=54
